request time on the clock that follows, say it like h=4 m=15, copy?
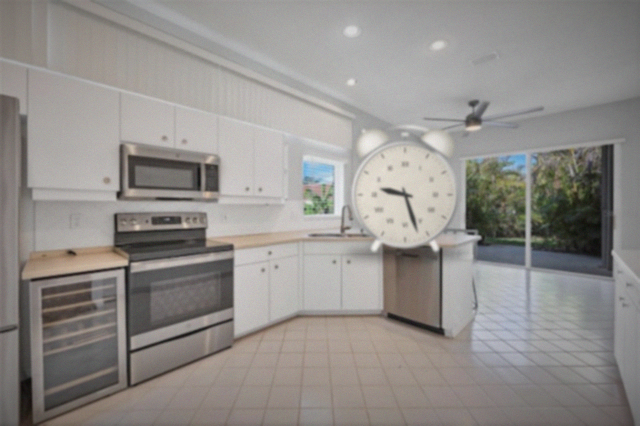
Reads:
h=9 m=27
